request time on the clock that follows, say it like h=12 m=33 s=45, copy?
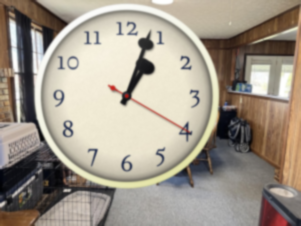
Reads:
h=1 m=3 s=20
